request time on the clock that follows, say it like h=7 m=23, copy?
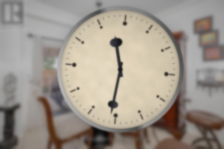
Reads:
h=11 m=31
